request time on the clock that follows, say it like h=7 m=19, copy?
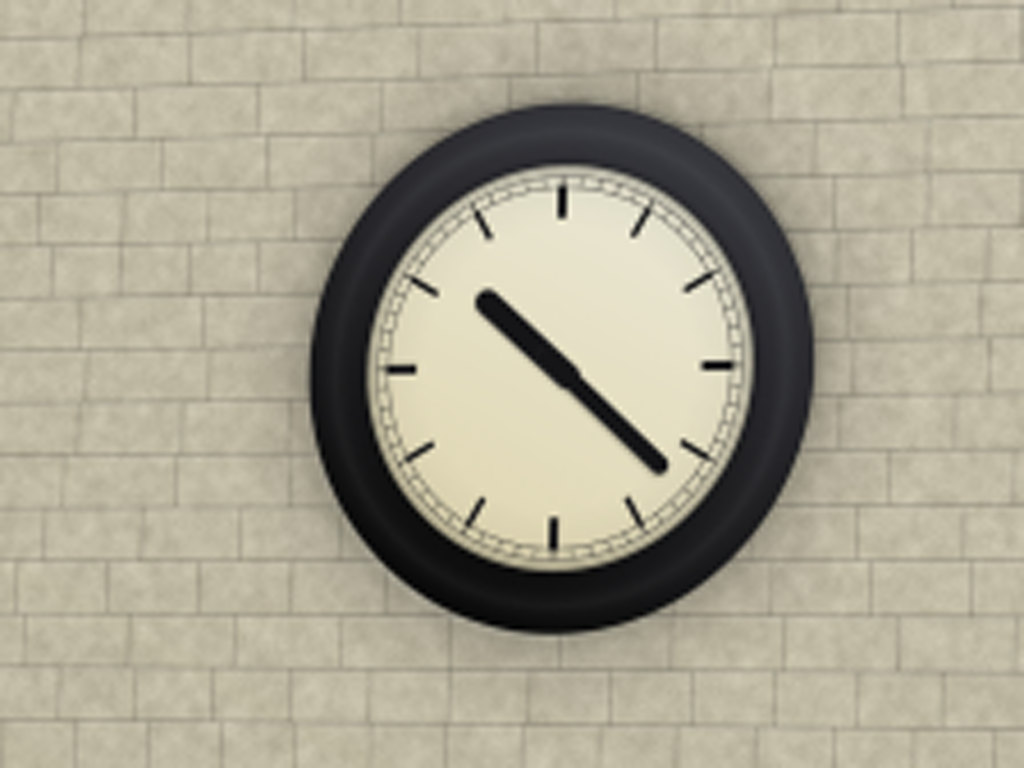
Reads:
h=10 m=22
